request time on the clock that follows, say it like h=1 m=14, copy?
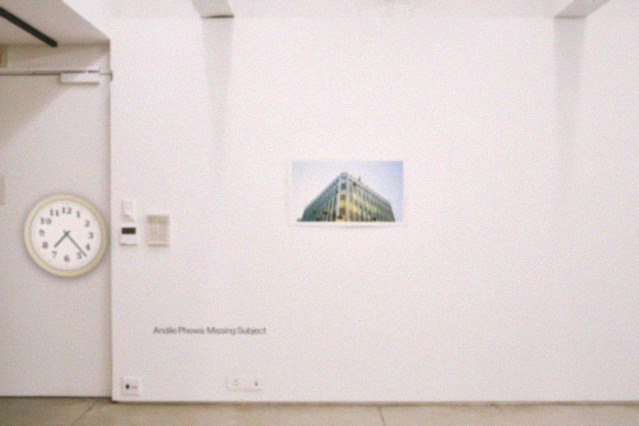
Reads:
h=7 m=23
